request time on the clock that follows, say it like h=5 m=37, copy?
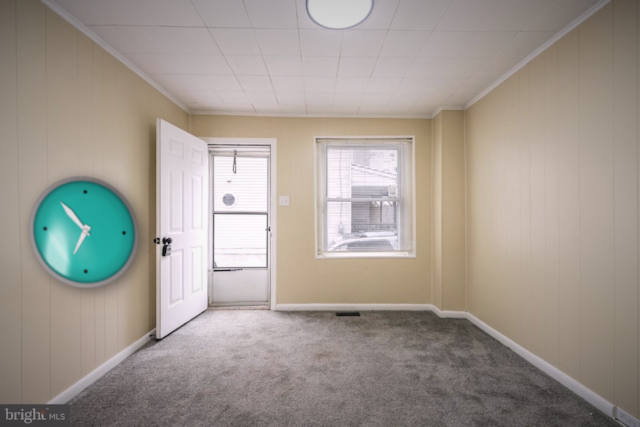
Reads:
h=6 m=53
